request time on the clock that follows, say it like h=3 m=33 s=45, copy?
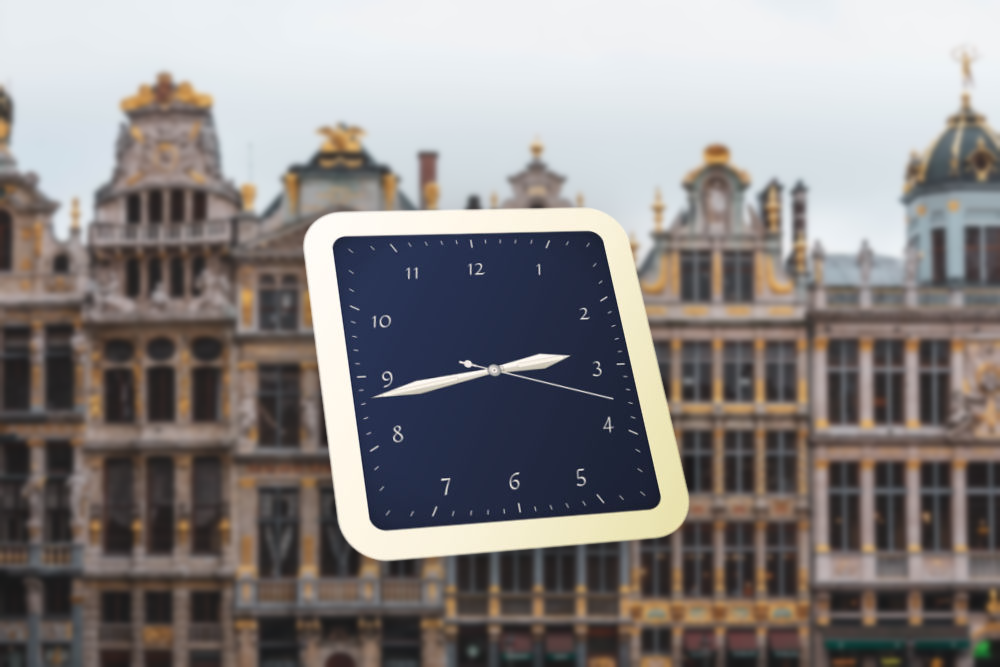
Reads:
h=2 m=43 s=18
